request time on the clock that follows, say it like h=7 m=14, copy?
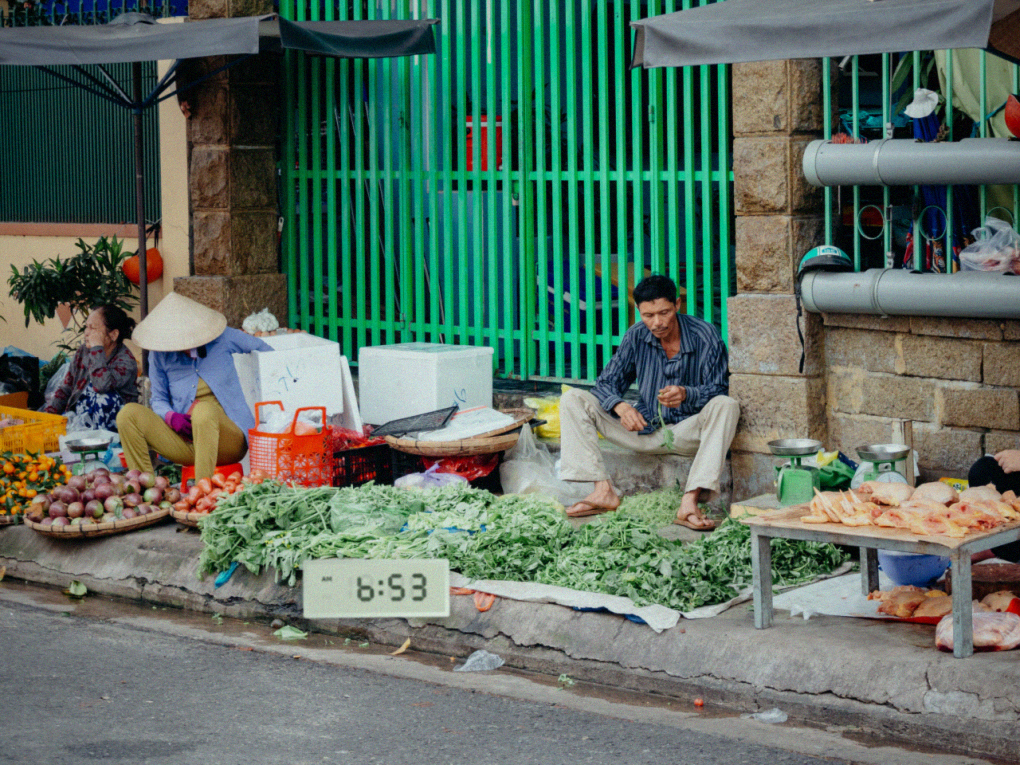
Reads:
h=6 m=53
